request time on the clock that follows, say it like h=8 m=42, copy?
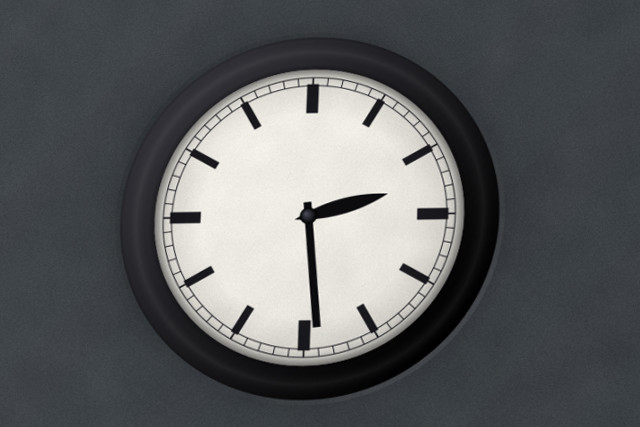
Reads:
h=2 m=29
